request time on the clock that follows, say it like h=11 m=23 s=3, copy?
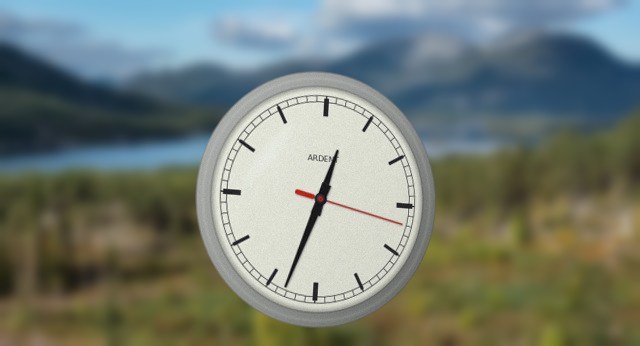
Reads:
h=12 m=33 s=17
